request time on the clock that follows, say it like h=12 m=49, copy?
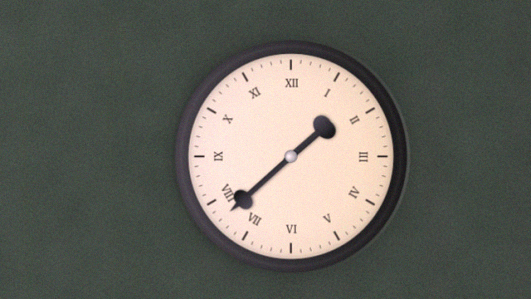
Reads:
h=1 m=38
